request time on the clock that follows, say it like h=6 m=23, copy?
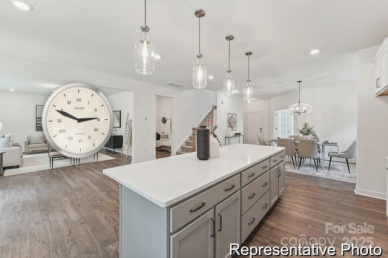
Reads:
h=2 m=49
